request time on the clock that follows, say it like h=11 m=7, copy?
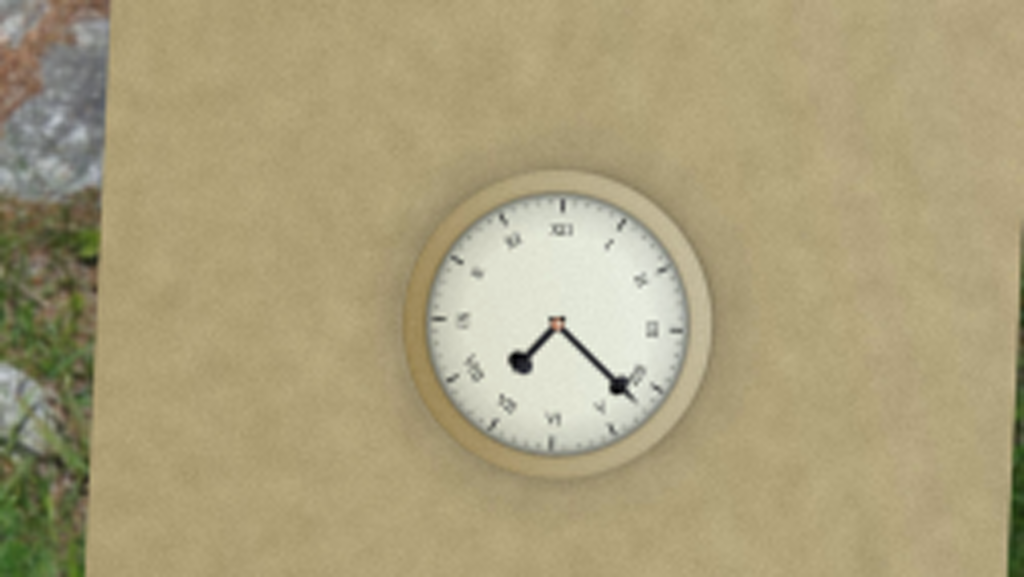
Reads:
h=7 m=22
